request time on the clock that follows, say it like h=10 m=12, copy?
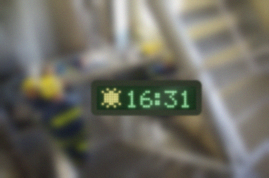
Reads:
h=16 m=31
